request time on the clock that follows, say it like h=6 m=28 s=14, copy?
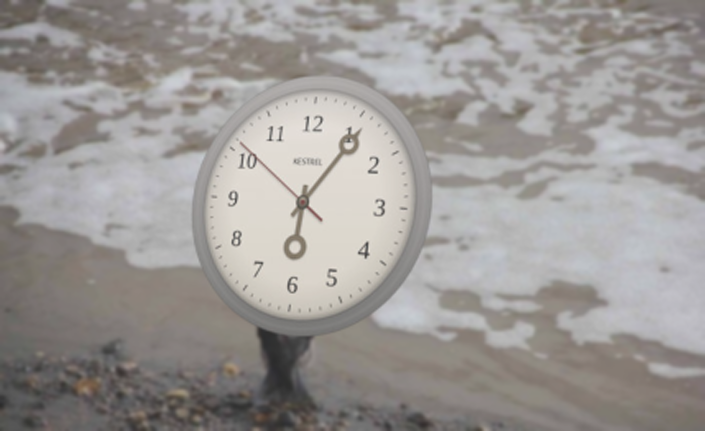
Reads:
h=6 m=5 s=51
